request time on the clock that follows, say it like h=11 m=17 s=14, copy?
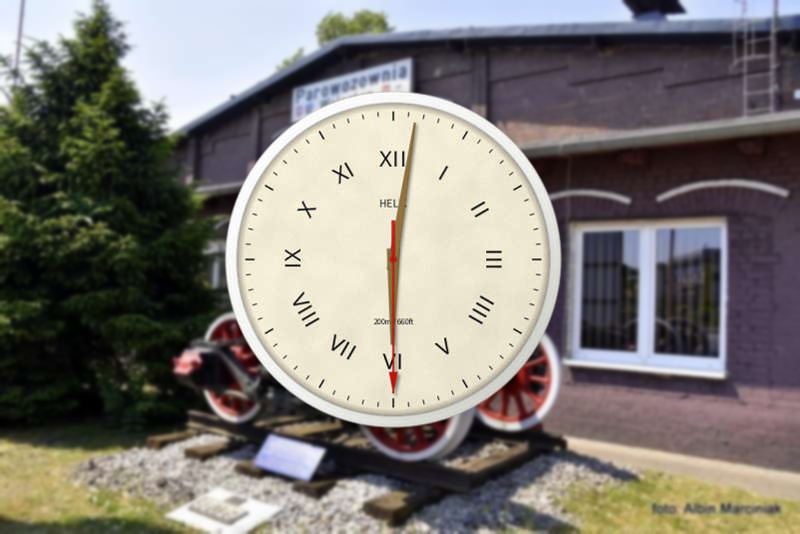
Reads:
h=6 m=1 s=30
